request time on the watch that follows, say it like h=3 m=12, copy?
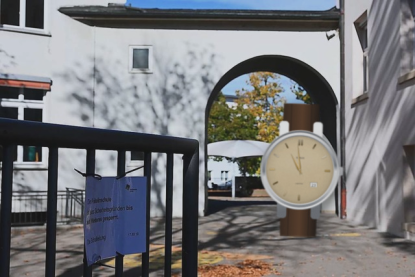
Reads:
h=10 m=59
